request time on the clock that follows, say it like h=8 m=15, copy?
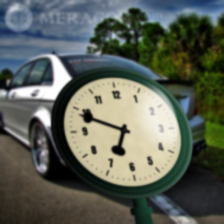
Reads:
h=6 m=49
